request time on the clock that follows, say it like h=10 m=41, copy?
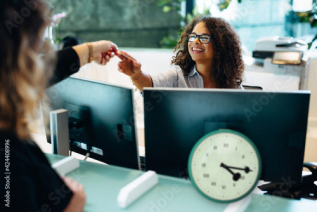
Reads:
h=4 m=16
